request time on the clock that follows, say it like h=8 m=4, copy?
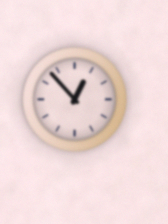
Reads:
h=12 m=53
